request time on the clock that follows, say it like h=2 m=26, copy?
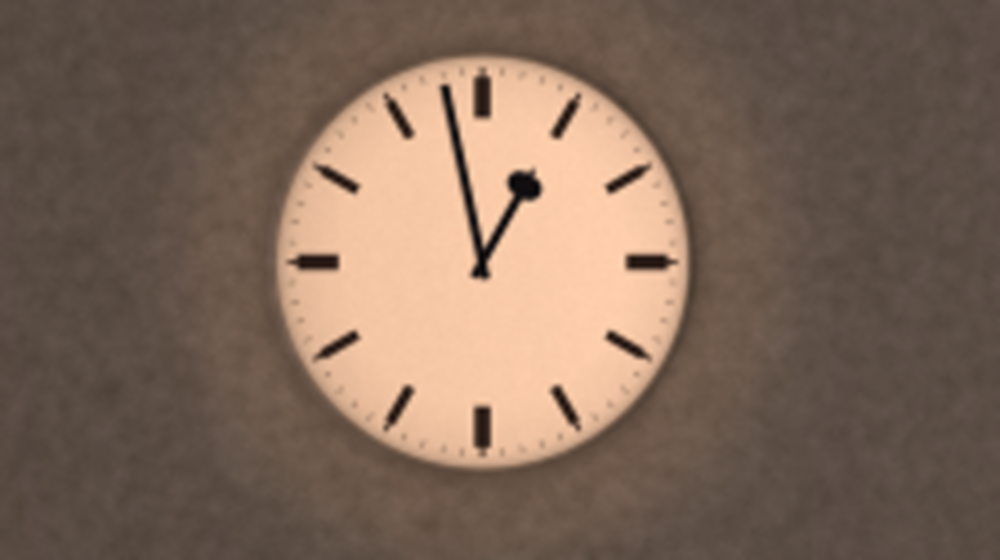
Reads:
h=12 m=58
